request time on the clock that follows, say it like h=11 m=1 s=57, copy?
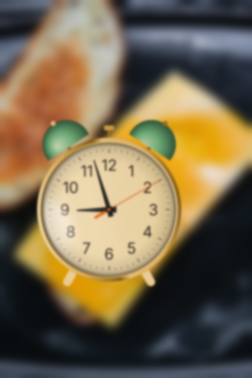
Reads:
h=8 m=57 s=10
